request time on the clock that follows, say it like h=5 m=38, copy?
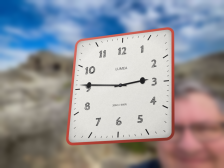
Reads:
h=2 m=46
